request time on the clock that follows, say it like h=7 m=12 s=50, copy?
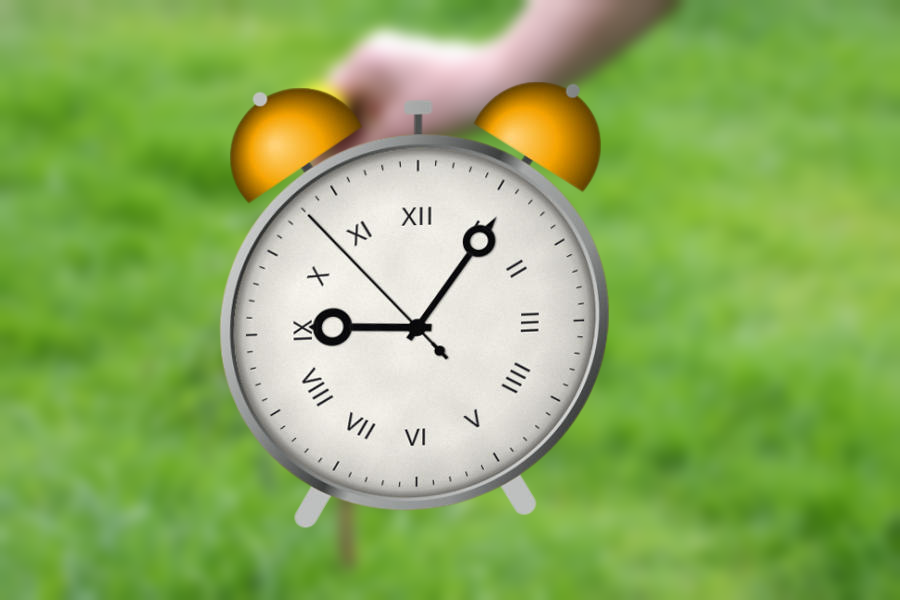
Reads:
h=9 m=5 s=53
